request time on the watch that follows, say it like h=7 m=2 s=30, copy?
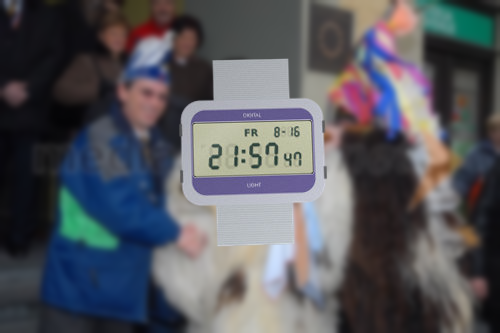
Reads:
h=21 m=57 s=47
